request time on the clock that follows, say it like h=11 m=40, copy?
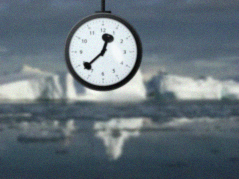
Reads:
h=12 m=38
